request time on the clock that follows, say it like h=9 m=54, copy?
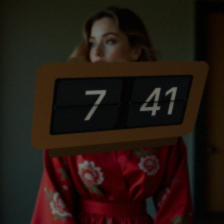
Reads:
h=7 m=41
